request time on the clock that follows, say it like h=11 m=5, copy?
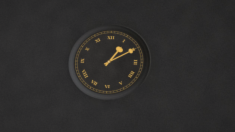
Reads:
h=1 m=10
